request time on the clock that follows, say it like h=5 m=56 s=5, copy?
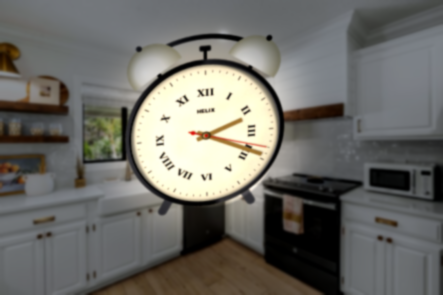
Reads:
h=2 m=19 s=18
